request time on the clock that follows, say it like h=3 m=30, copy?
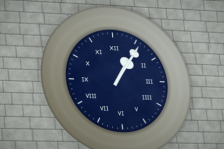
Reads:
h=1 m=6
